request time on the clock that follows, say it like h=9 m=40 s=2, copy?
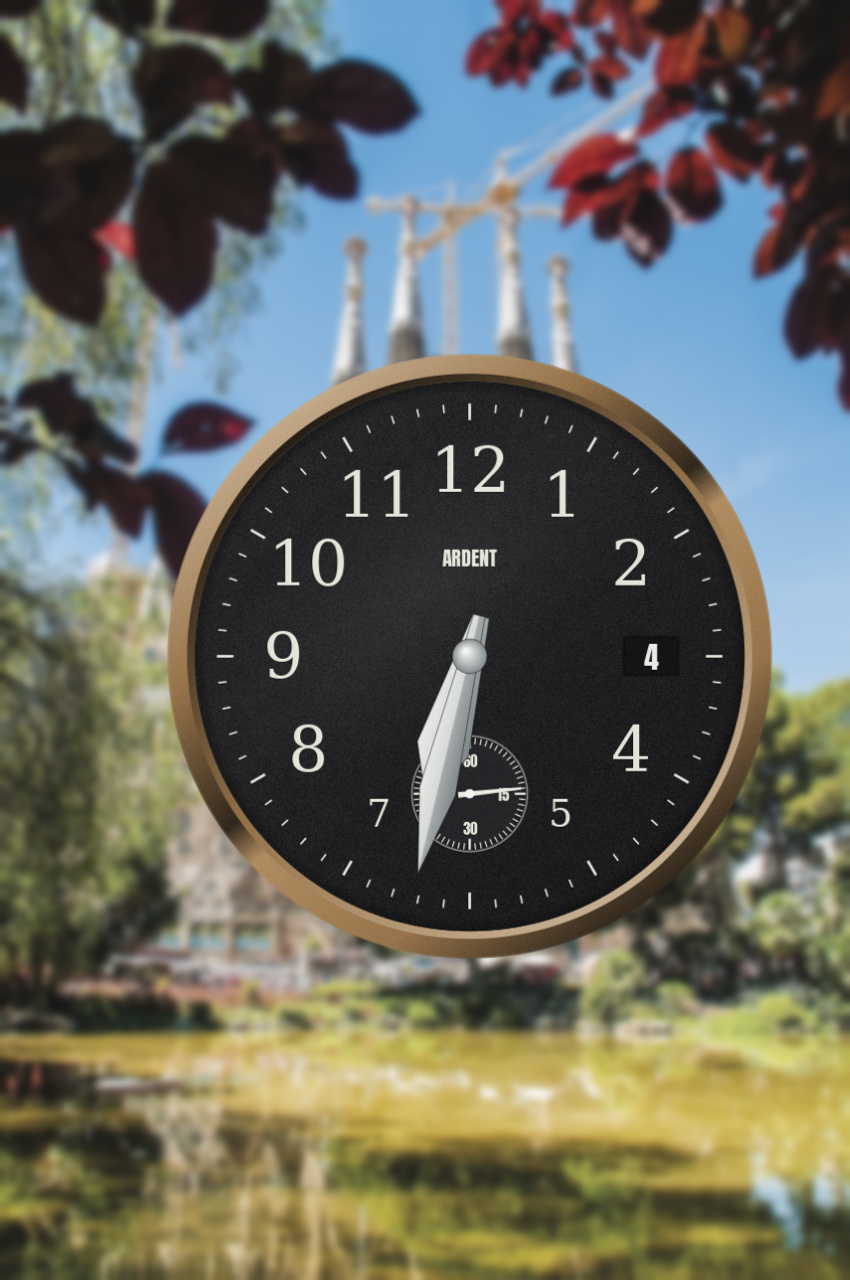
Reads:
h=6 m=32 s=14
